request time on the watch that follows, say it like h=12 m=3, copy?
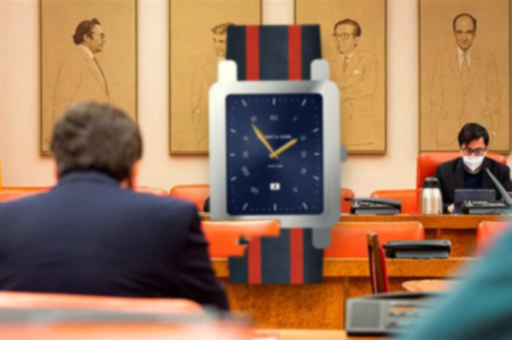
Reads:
h=1 m=54
